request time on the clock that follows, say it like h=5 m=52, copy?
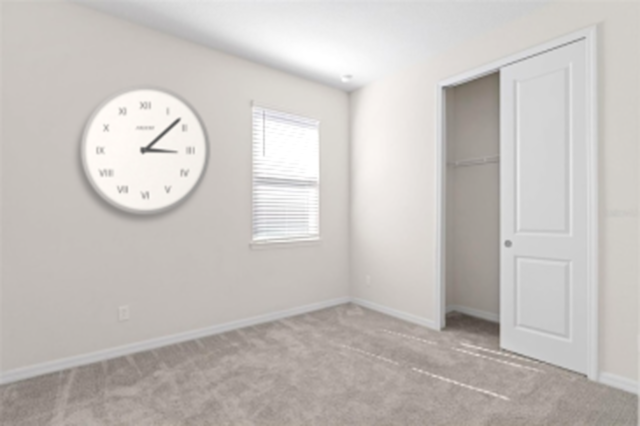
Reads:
h=3 m=8
